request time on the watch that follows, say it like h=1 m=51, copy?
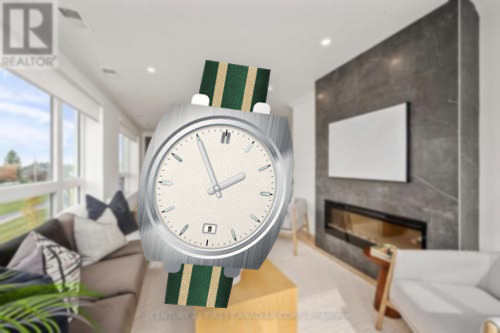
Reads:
h=1 m=55
